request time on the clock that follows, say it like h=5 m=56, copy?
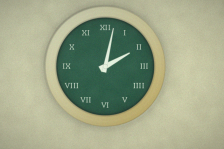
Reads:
h=2 m=2
